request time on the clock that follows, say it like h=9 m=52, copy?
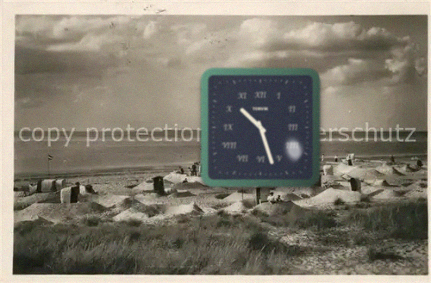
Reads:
h=10 m=27
